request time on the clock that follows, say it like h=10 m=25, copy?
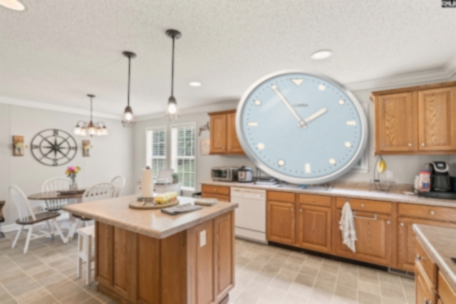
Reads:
h=1 m=55
